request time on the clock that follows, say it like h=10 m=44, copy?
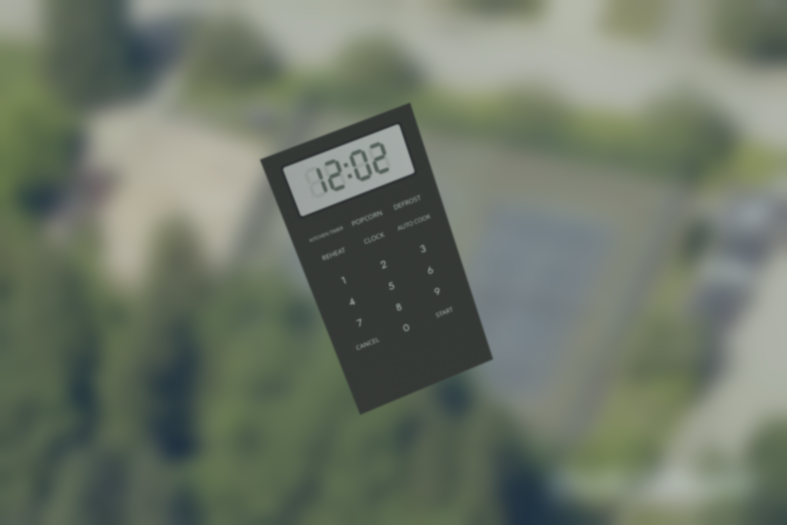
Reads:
h=12 m=2
